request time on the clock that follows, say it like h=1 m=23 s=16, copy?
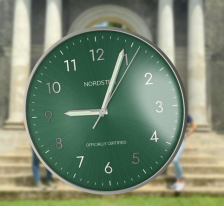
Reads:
h=9 m=4 s=6
